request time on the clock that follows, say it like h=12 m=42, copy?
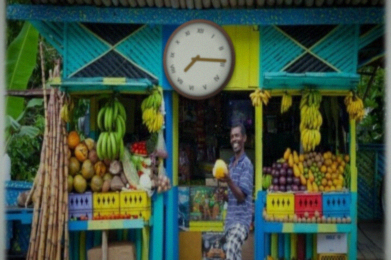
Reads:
h=7 m=14
